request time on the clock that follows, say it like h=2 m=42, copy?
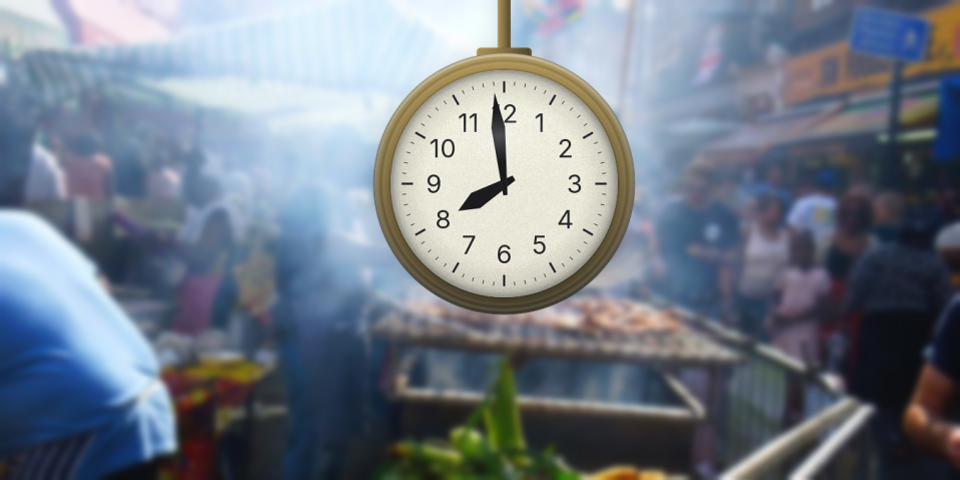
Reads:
h=7 m=59
